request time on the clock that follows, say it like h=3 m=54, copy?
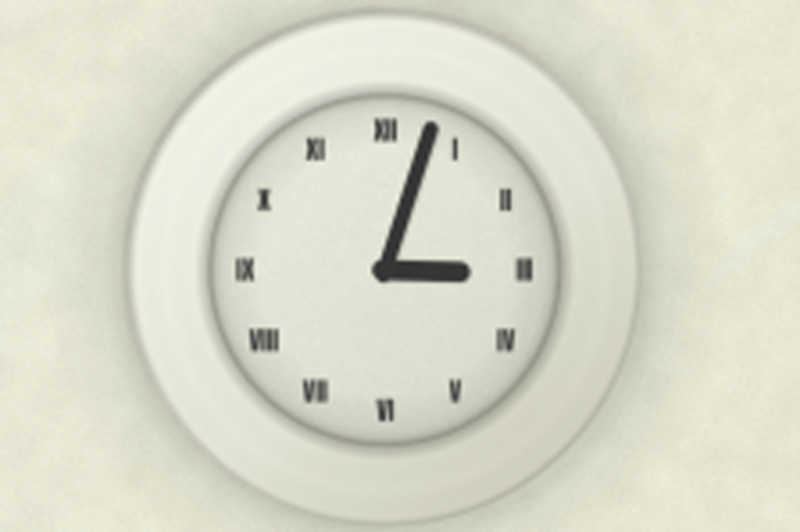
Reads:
h=3 m=3
